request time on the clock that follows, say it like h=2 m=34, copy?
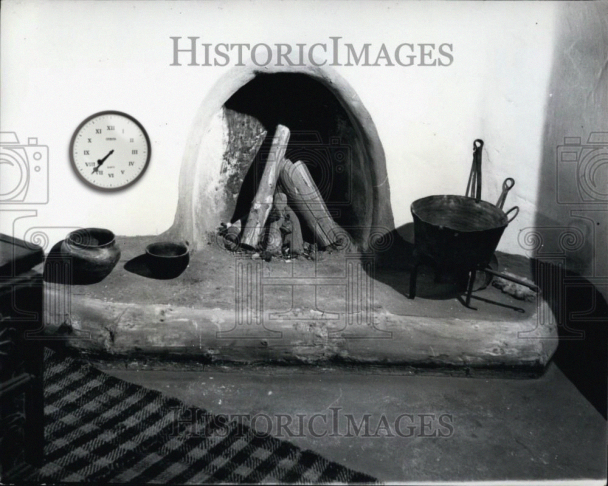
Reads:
h=7 m=37
